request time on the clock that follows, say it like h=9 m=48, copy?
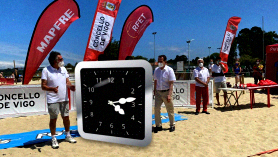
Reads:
h=4 m=13
